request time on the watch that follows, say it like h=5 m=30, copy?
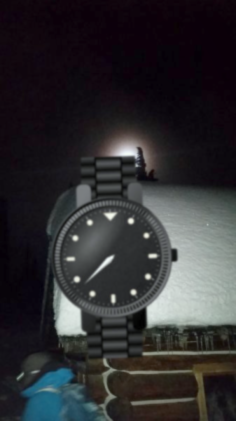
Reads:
h=7 m=38
